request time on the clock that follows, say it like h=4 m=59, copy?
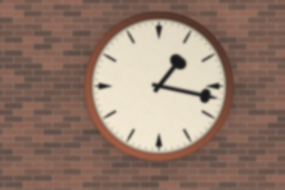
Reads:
h=1 m=17
